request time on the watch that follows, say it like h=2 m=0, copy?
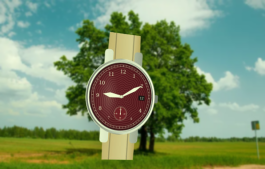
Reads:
h=9 m=10
